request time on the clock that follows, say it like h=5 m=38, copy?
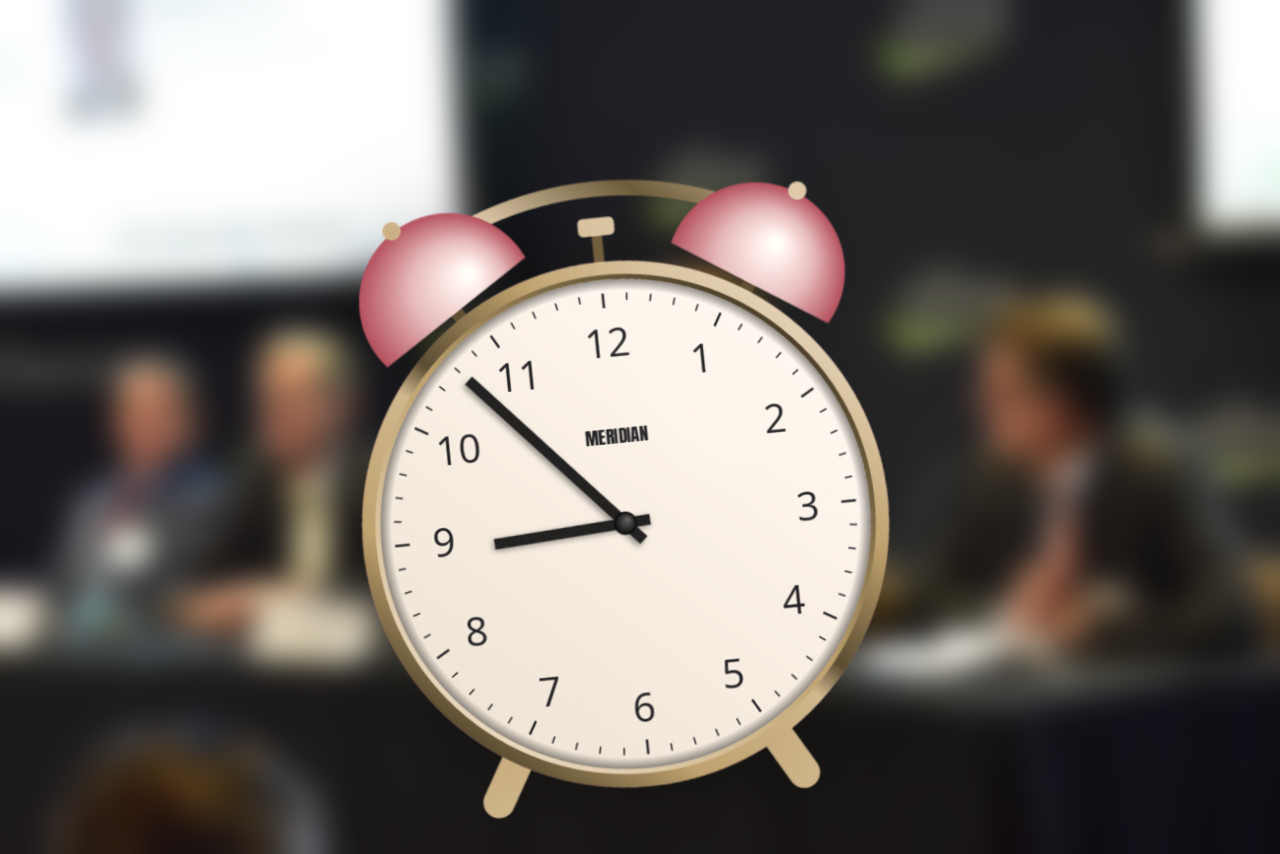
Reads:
h=8 m=53
